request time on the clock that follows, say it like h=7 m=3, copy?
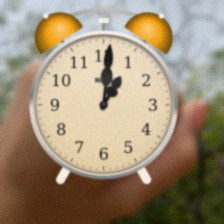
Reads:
h=1 m=1
